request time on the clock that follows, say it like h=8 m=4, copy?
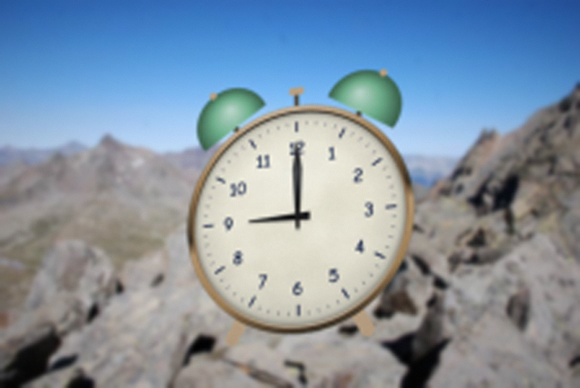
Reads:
h=9 m=0
